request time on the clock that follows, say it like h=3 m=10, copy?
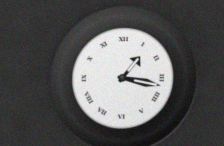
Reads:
h=1 m=17
